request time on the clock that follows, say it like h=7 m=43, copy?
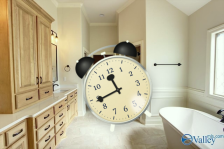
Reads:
h=11 m=44
